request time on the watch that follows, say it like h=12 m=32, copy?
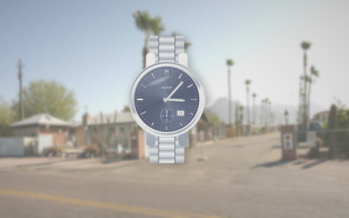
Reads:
h=3 m=7
